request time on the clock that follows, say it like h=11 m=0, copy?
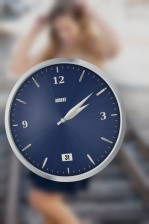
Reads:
h=2 m=9
